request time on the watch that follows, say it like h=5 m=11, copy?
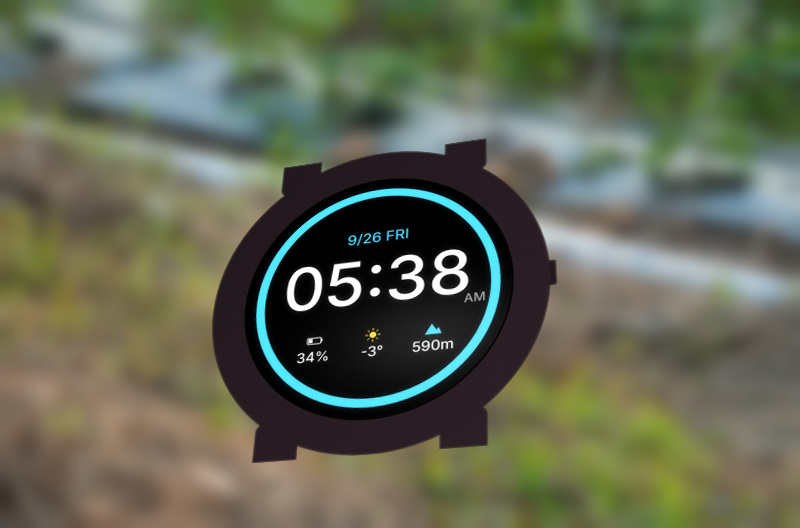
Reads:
h=5 m=38
